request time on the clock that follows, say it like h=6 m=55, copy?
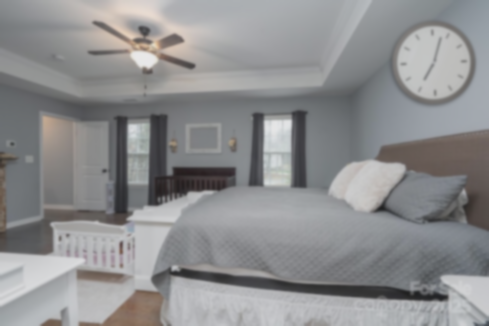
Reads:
h=7 m=3
